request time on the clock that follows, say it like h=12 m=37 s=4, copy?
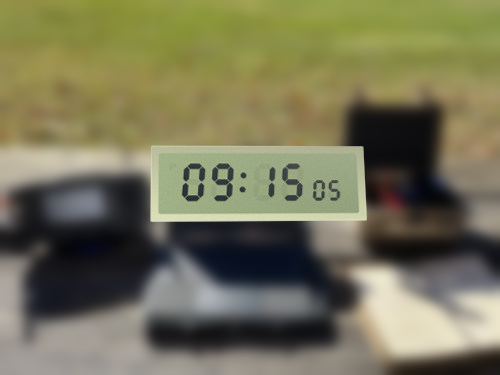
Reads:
h=9 m=15 s=5
